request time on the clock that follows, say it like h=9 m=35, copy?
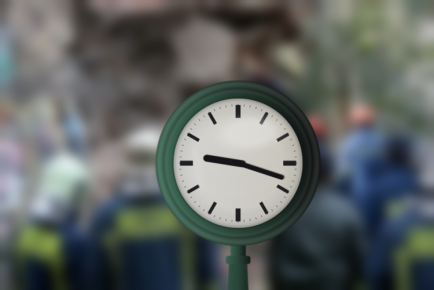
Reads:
h=9 m=18
